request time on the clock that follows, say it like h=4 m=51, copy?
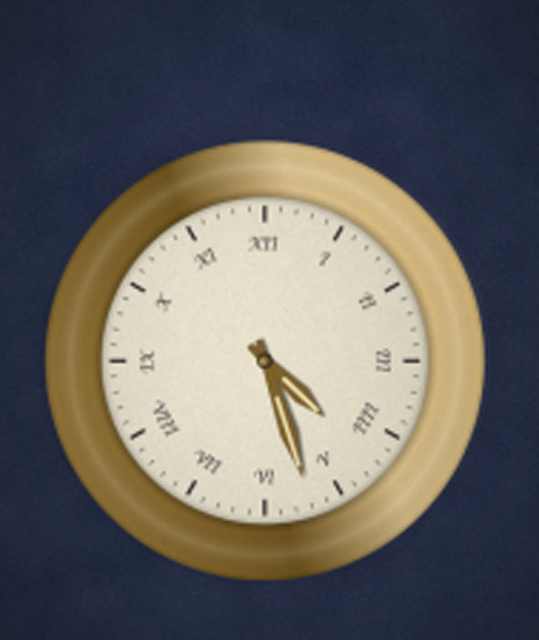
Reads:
h=4 m=27
